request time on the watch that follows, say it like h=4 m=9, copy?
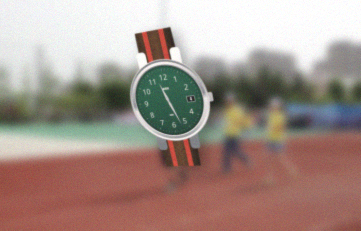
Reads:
h=11 m=27
